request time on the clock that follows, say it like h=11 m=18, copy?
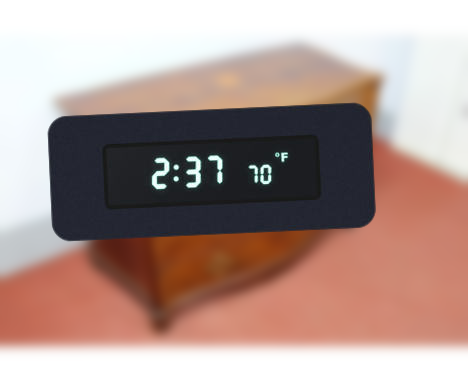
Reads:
h=2 m=37
